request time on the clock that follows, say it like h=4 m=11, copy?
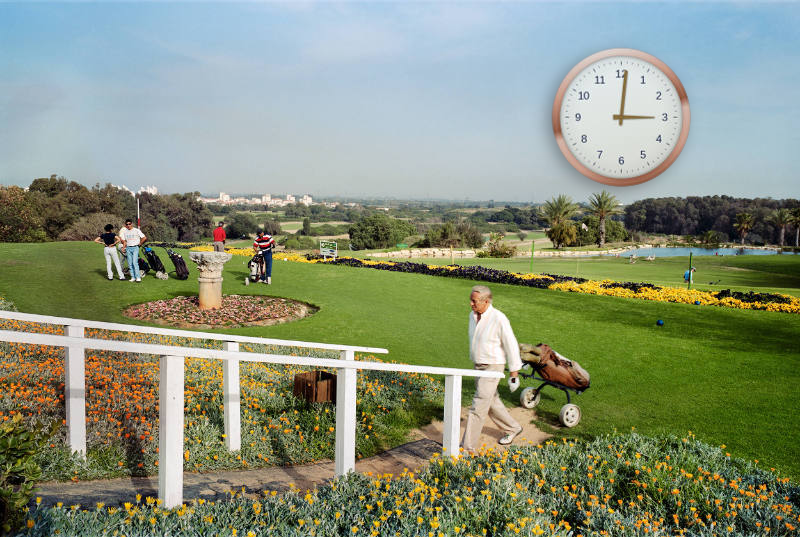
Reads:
h=3 m=1
